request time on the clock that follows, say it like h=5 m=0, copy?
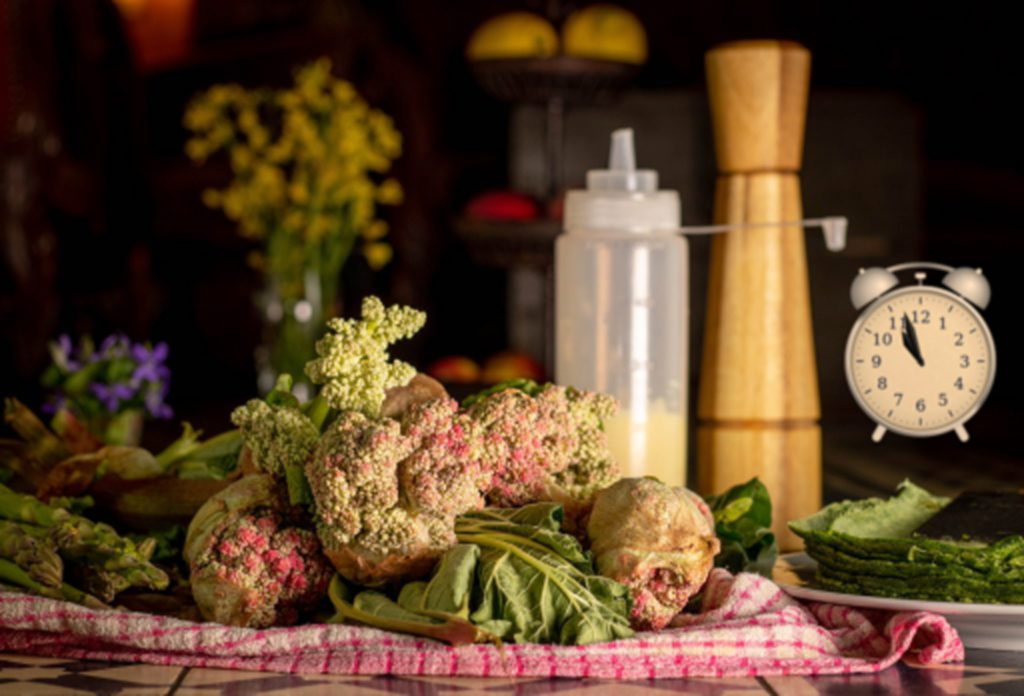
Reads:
h=10 m=57
